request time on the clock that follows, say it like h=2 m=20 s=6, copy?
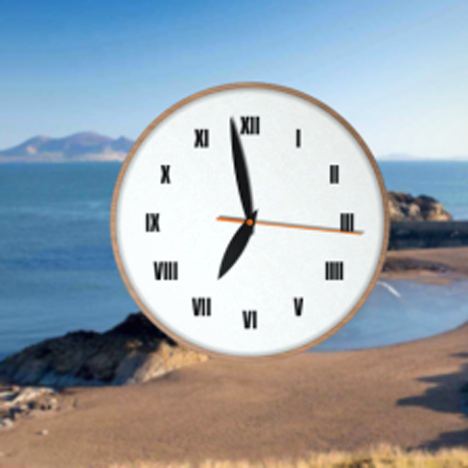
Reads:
h=6 m=58 s=16
